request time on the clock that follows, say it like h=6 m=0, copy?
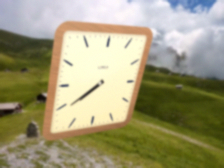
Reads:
h=7 m=39
